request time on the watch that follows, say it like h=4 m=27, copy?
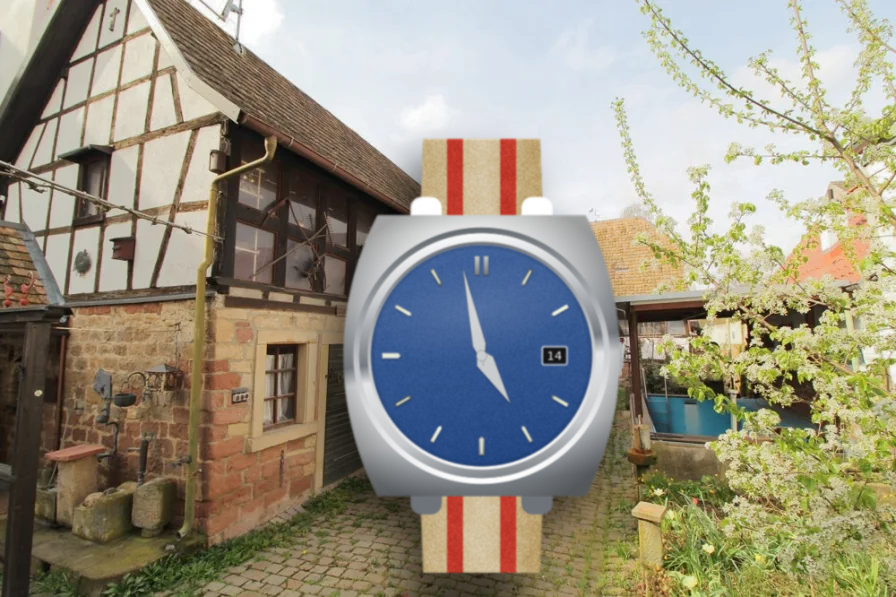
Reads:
h=4 m=58
